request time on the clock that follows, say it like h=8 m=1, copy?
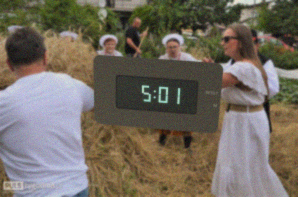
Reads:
h=5 m=1
